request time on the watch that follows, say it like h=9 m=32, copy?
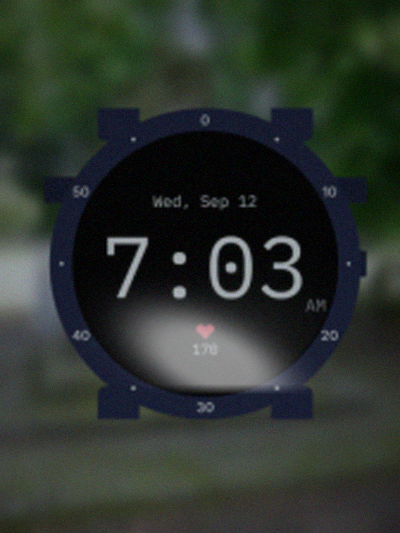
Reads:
h=7 m=3
